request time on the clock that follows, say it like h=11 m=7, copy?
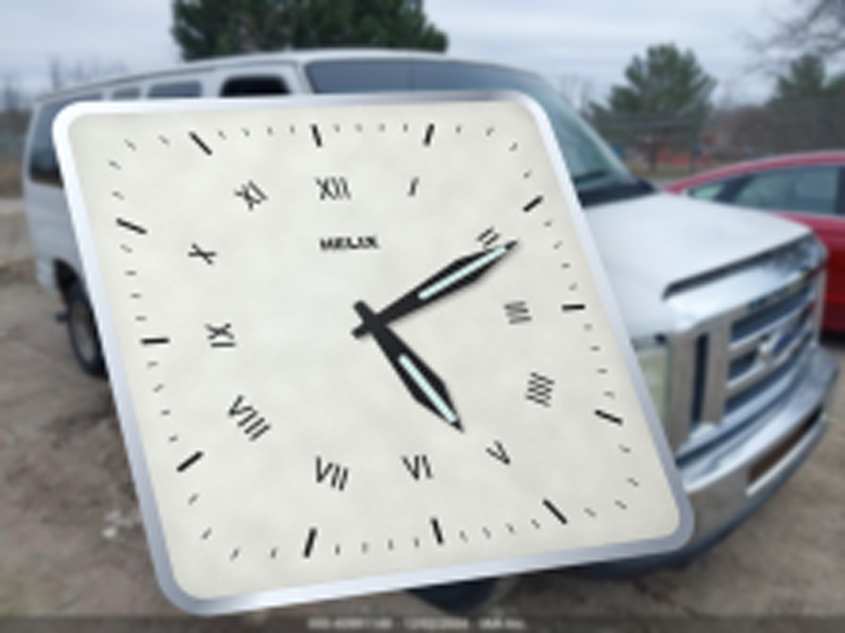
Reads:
h=5 m=11
